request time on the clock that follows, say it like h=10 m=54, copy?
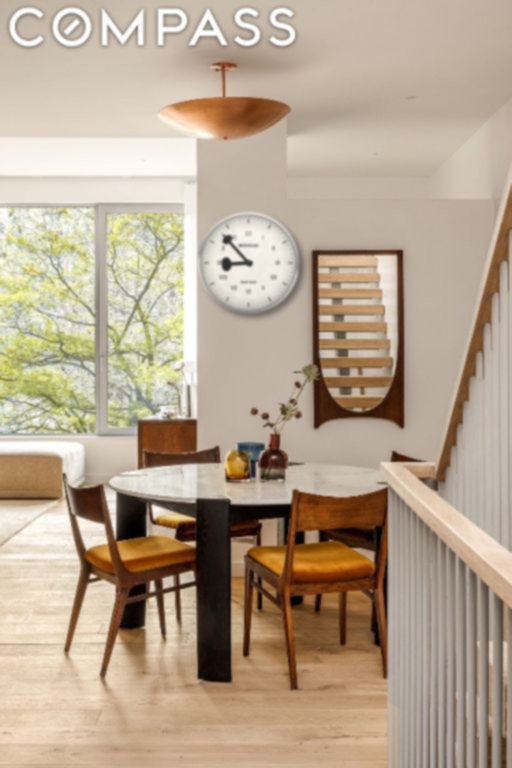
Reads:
h=8 m=53
